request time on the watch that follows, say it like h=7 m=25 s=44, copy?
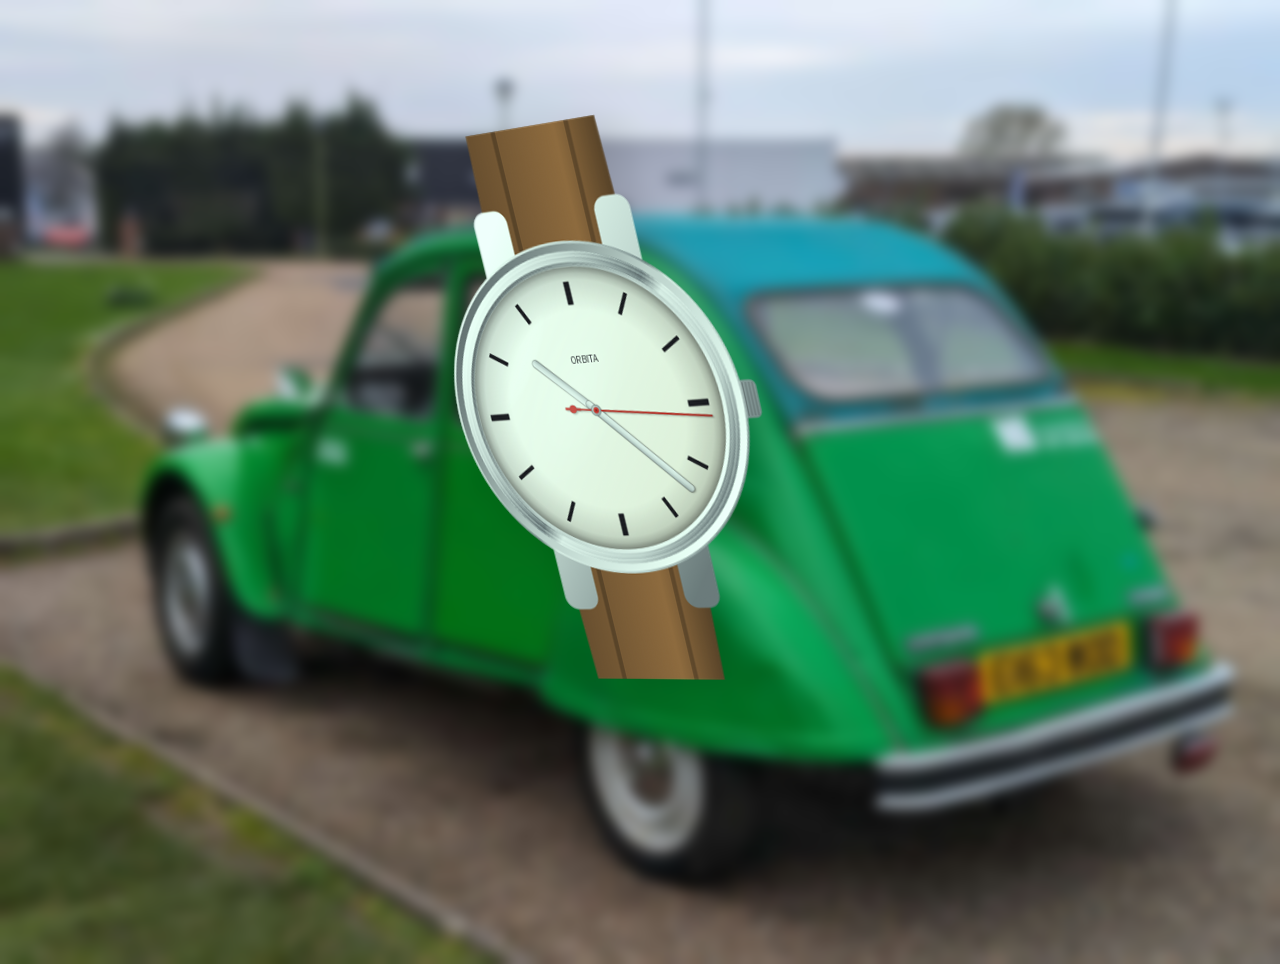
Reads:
h=10 m=22 s=16
